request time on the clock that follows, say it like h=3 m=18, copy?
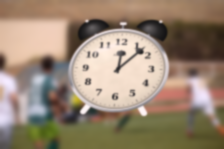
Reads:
h=12 m=7
